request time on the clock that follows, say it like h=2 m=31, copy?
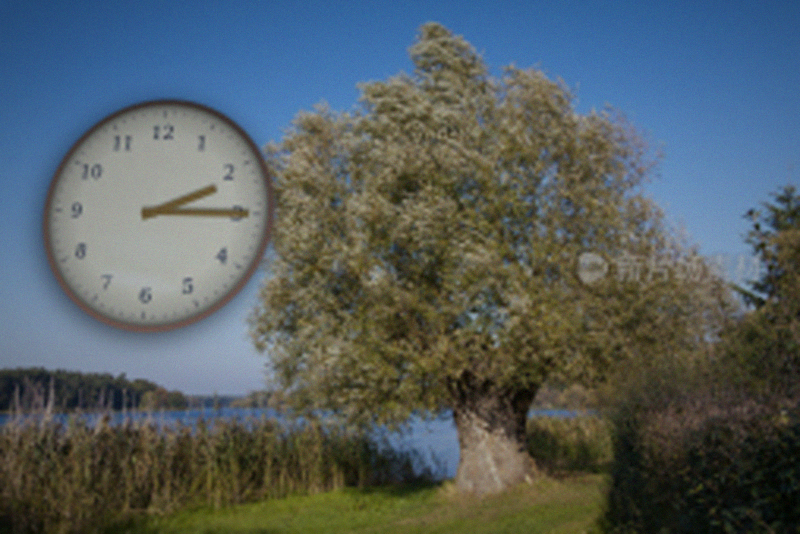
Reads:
h=2 m=15
